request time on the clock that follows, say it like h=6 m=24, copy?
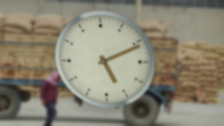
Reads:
h=5 m=11
